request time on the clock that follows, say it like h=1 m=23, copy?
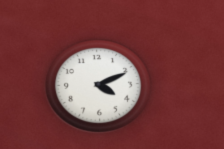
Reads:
h=4 m=11
